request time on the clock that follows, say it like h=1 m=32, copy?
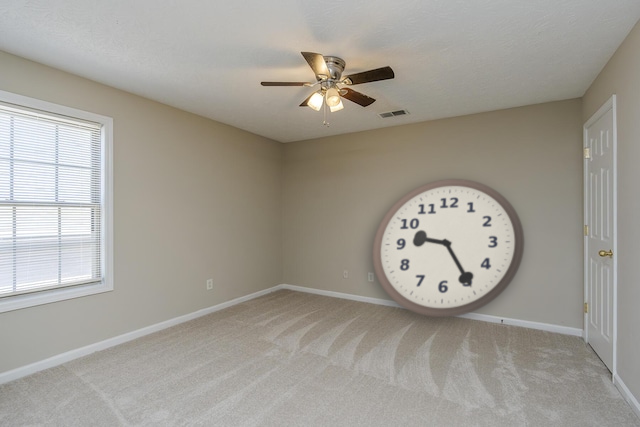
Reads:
h=9 m=25
